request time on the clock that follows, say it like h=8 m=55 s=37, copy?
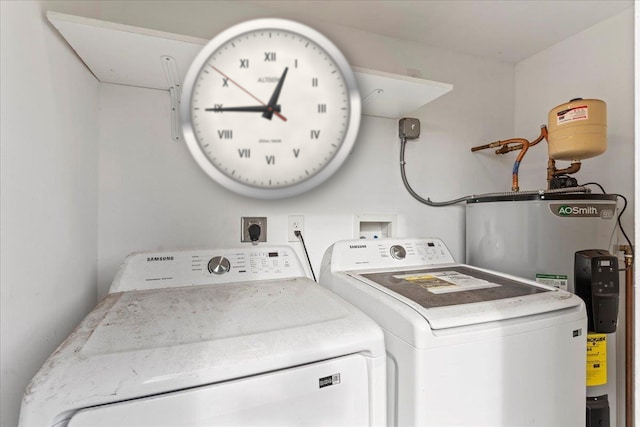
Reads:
h=12 m=44 s=51
